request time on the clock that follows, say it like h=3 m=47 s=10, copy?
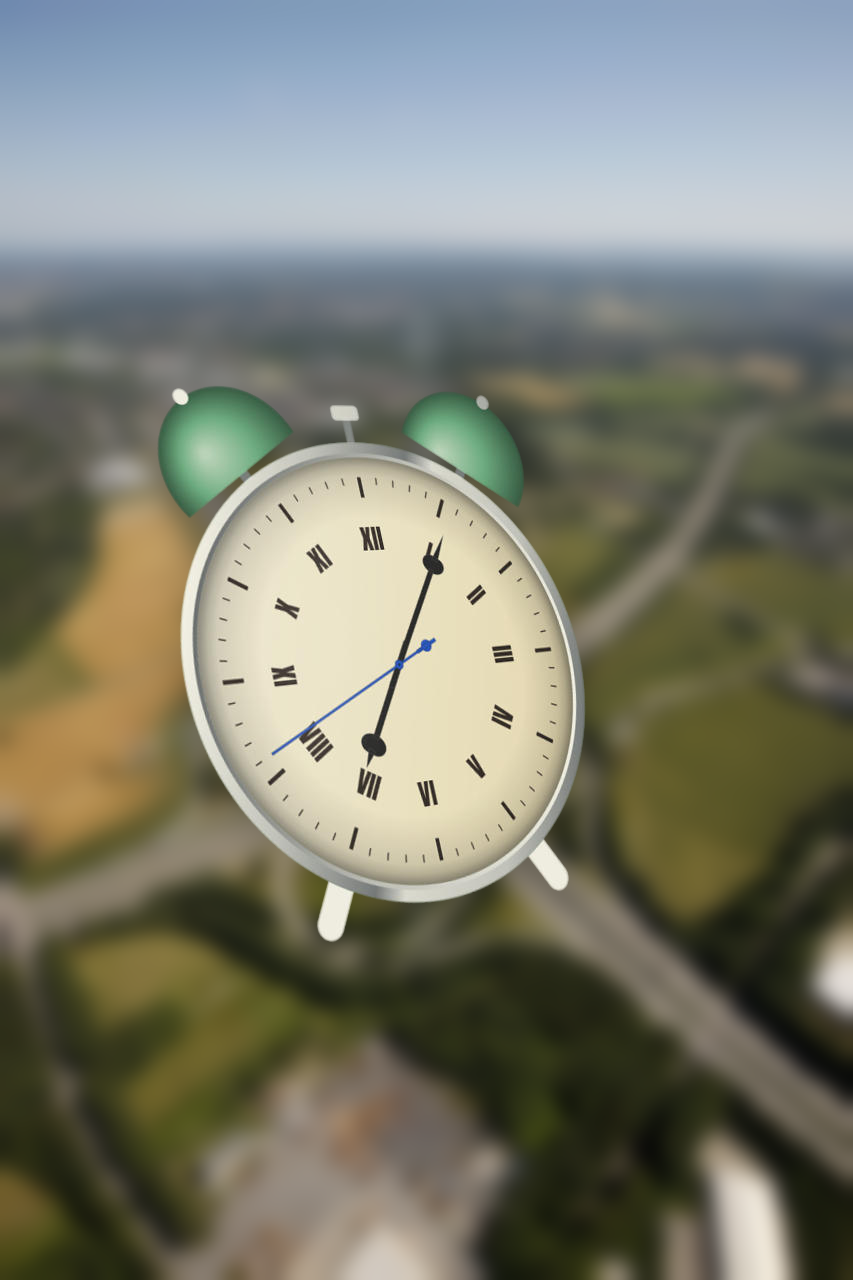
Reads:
h=7 m=5 s=41
